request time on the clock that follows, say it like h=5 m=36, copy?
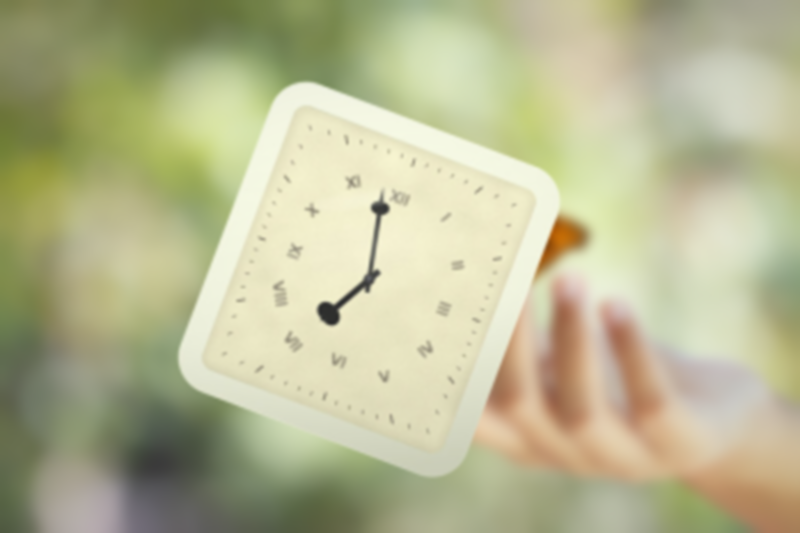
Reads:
h=6 m=58
